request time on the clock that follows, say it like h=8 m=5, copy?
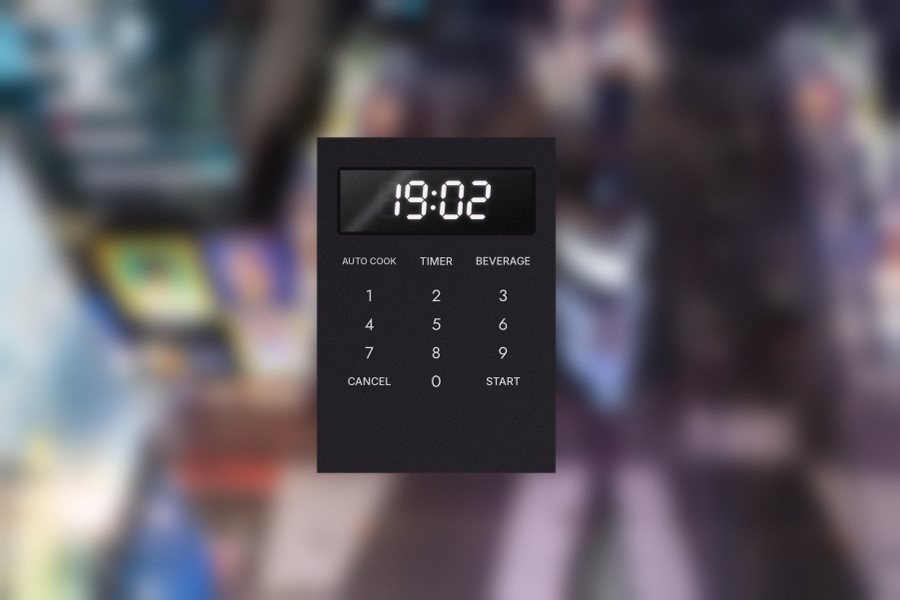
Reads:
h=19 m=2
